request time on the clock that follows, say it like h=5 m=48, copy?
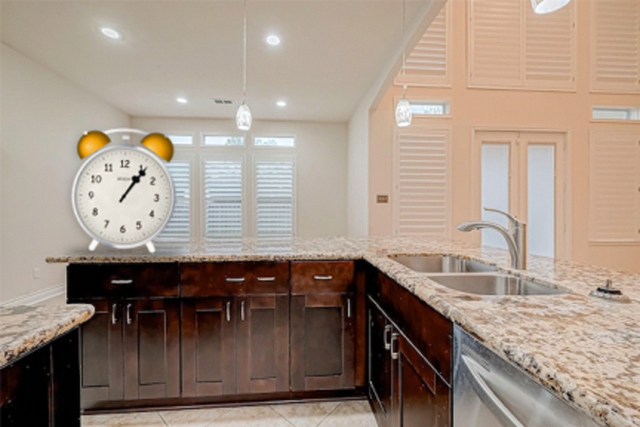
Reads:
h=1 m=6
